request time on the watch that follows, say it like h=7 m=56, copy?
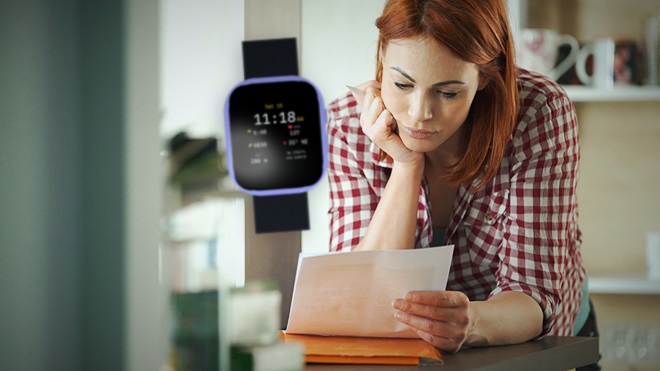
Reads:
h=11 m=18
